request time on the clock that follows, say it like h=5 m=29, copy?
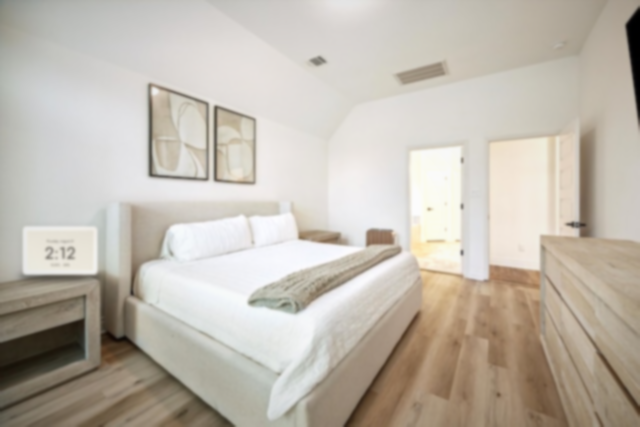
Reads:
h=2 m=12
